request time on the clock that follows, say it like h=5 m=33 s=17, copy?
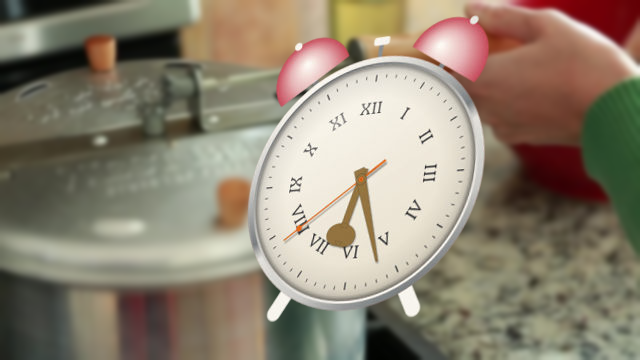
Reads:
h=6 m=26 s=39
